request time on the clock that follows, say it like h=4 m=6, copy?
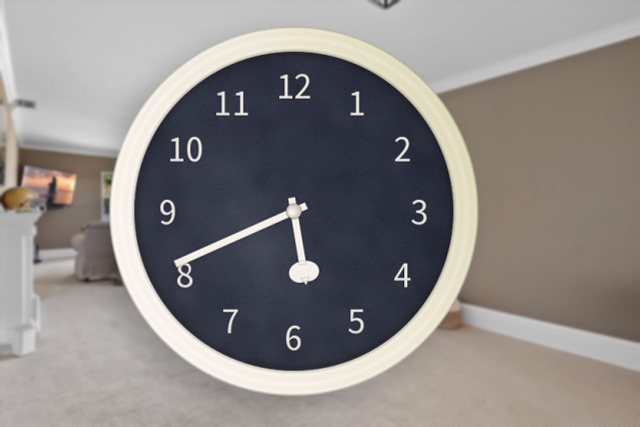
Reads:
h=5 m=41
